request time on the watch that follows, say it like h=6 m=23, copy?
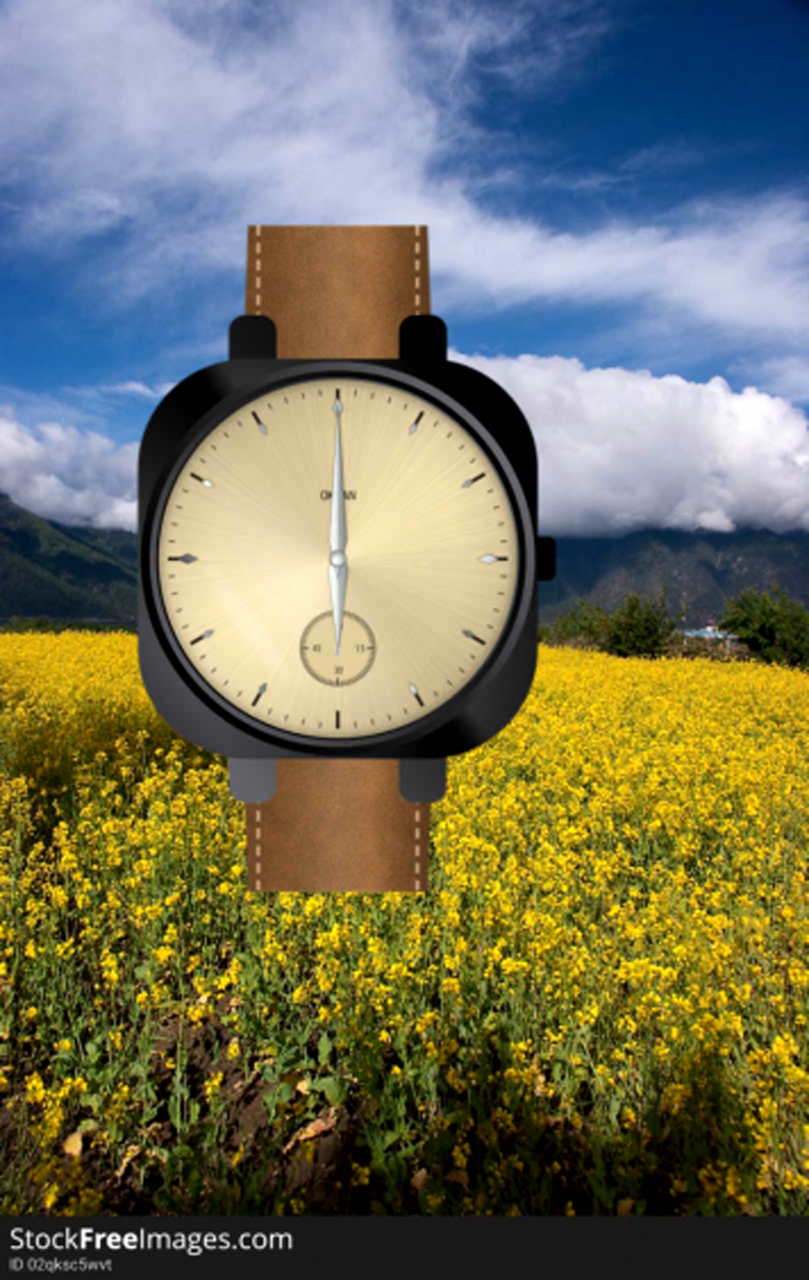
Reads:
h=6 m=0
